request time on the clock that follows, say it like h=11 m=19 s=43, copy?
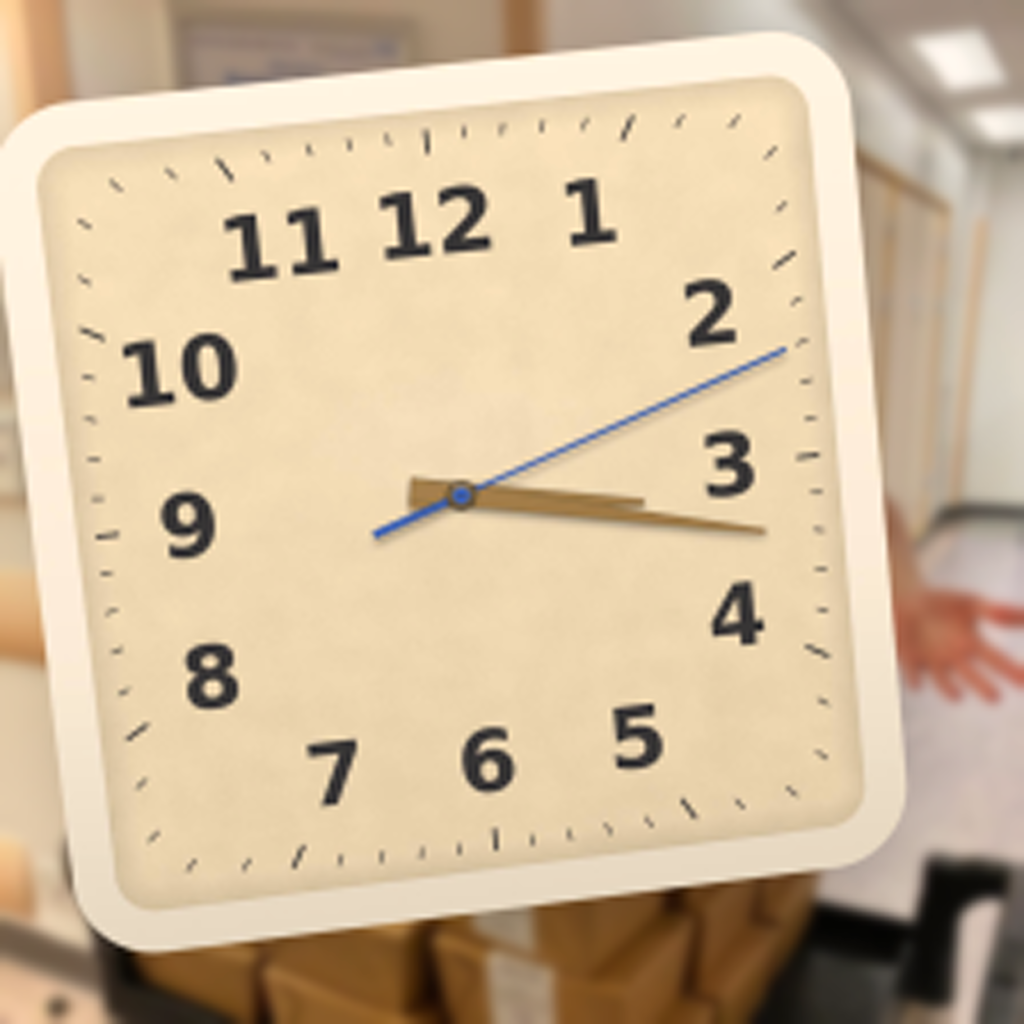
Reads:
h=3 m=17 s=12
